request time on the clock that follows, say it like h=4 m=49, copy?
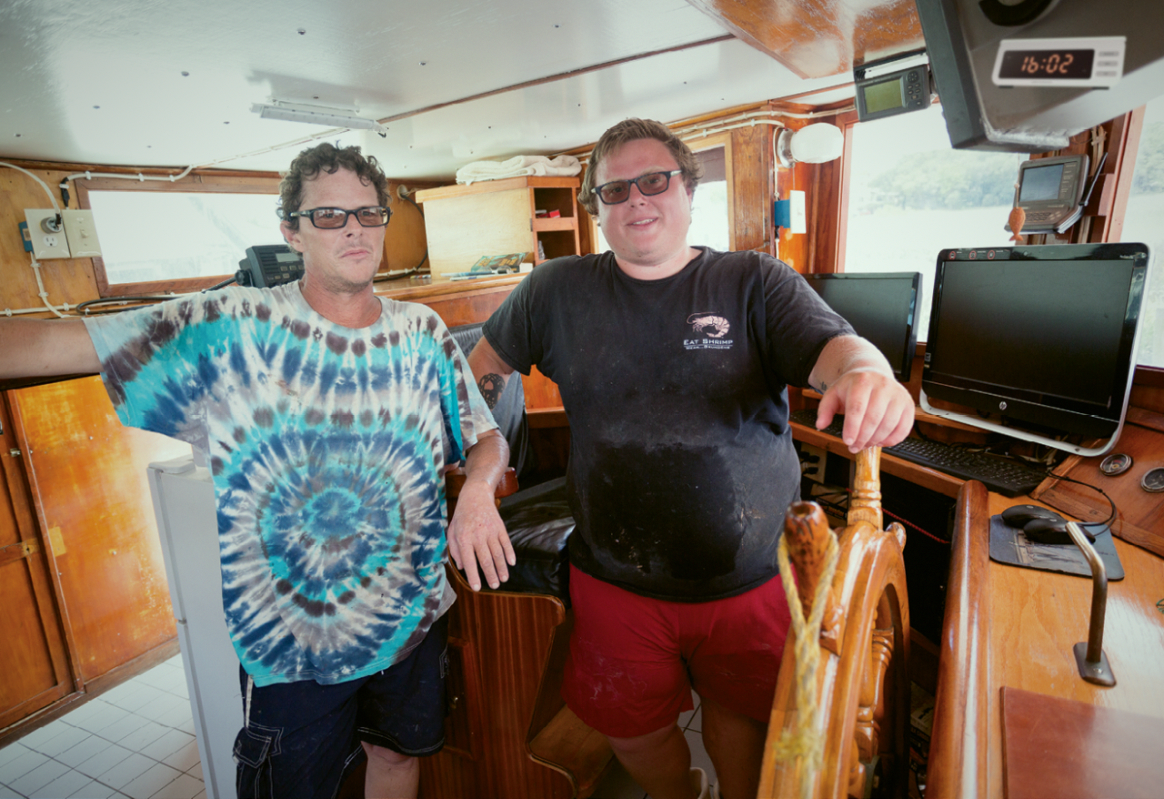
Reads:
h=16 m=2
